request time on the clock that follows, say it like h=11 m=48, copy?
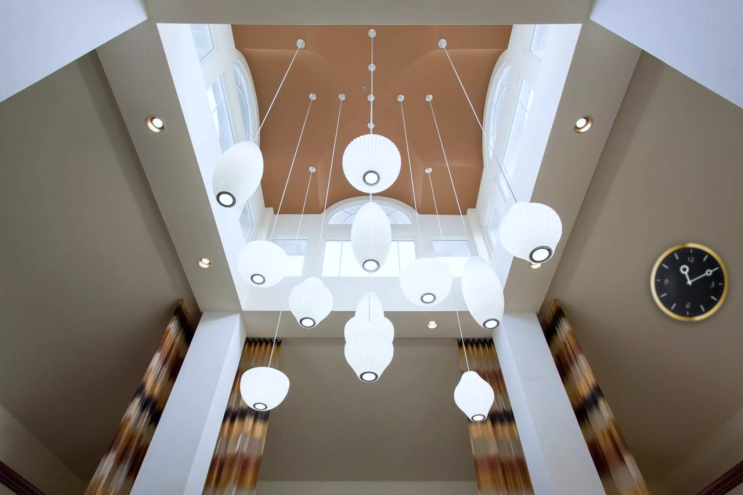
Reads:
h=11 m=10
